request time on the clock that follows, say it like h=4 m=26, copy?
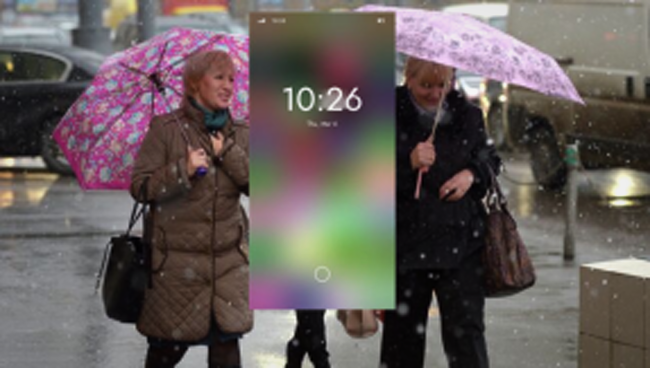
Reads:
h=10 m=26
